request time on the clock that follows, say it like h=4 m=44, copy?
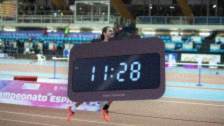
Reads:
h=11 m=28
